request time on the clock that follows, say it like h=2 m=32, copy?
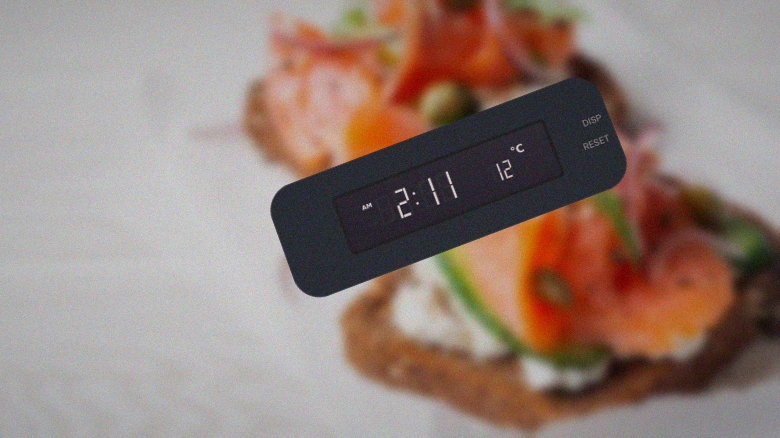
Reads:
h=2 m=11
